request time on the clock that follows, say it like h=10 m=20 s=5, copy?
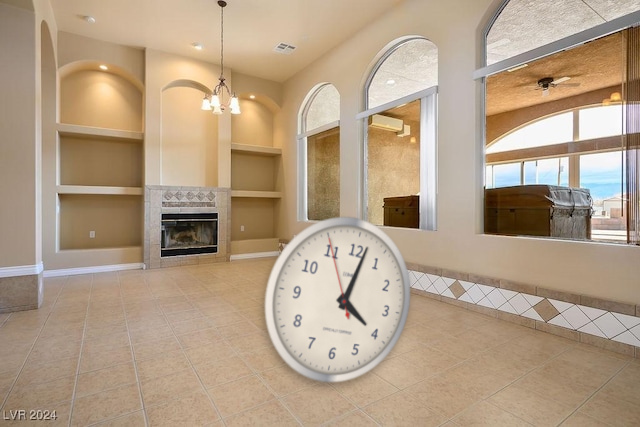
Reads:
h=4 m=1 s=55
